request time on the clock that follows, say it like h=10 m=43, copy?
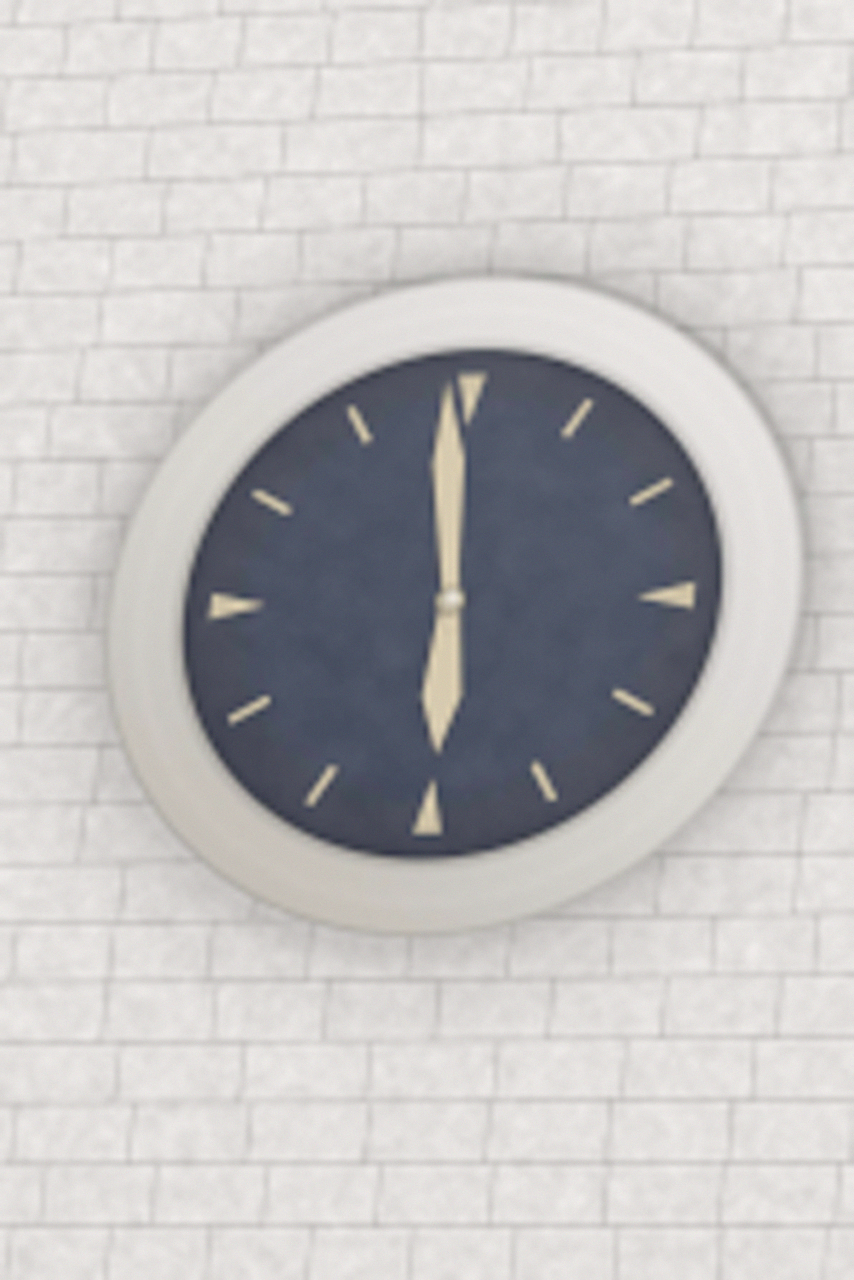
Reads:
h=5 m=59
